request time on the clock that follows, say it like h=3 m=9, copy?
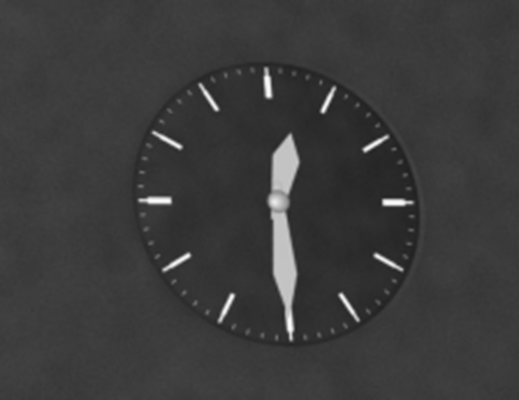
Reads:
h=12 m=30
